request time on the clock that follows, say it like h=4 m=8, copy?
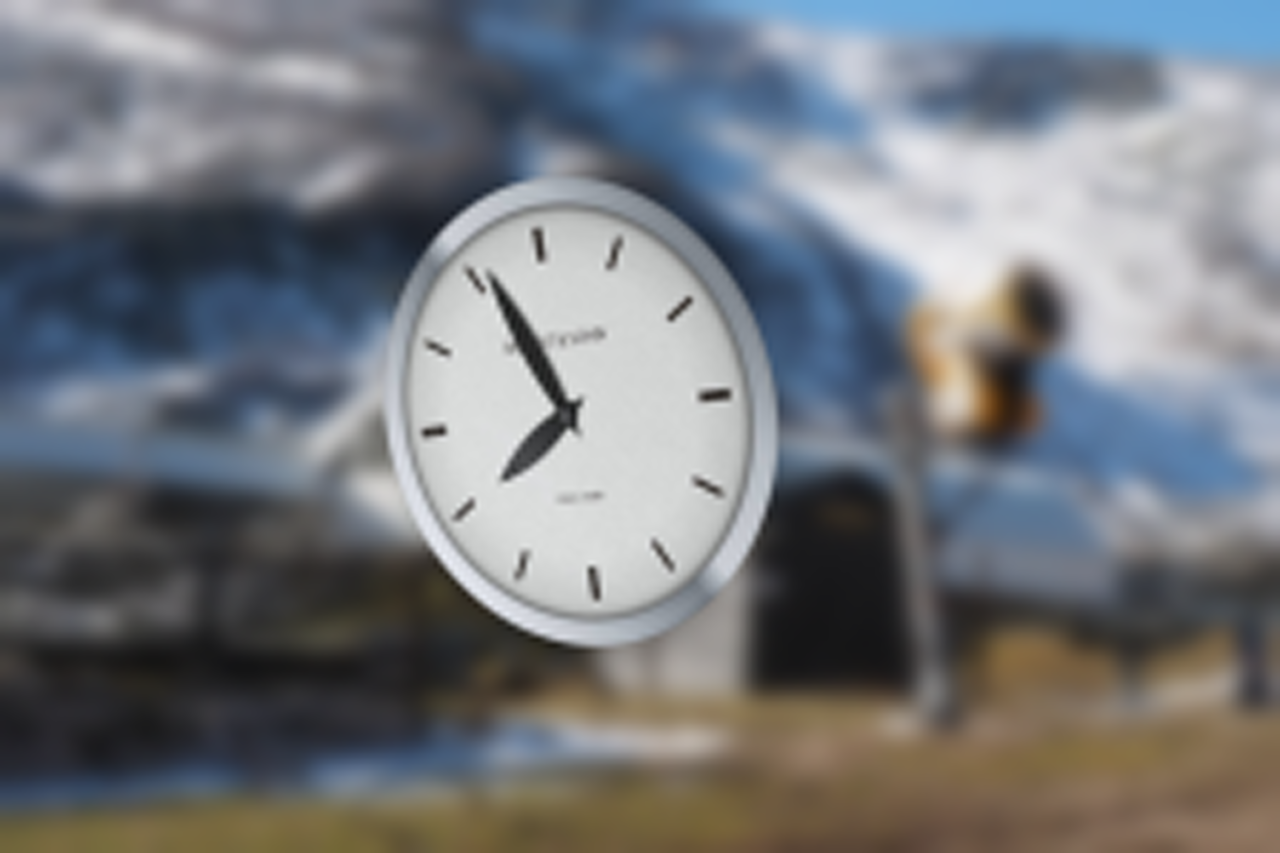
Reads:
h=7 m=56
